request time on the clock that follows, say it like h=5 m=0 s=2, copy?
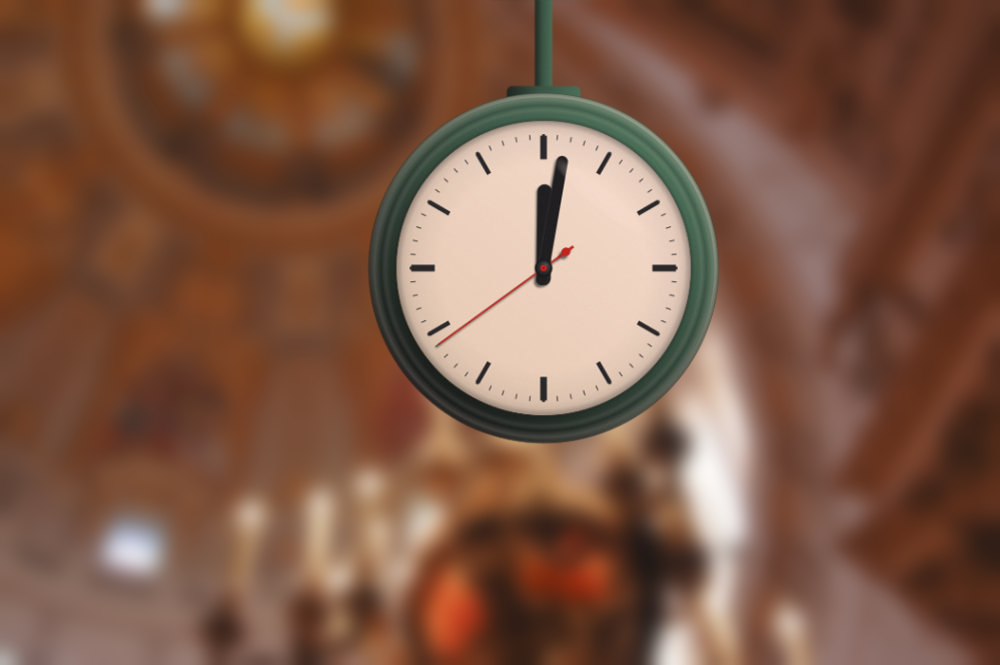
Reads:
h=12 m=1 s=39
